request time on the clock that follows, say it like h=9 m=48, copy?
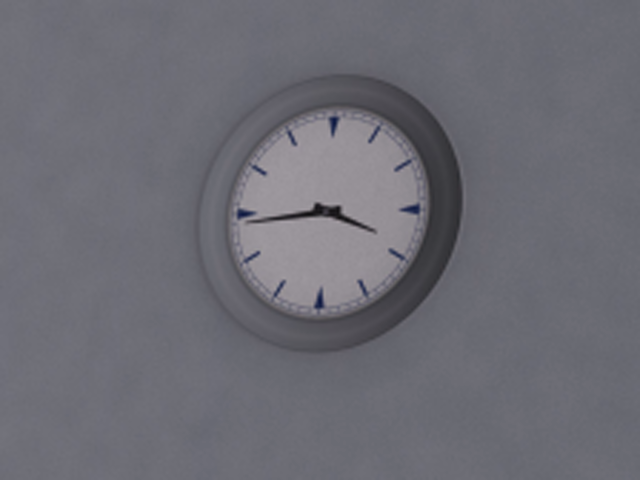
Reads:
h=3 m=44
